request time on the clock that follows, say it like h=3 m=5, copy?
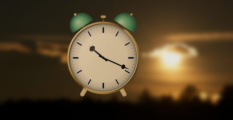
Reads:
h=10 m=19
